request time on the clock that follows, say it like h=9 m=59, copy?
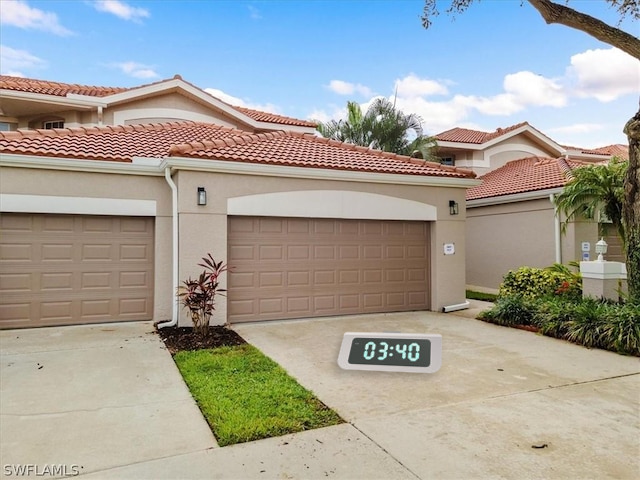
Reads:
h=3 m=40
